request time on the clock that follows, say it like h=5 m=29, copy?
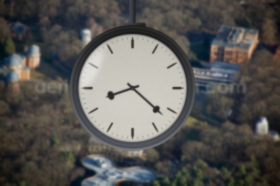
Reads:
h=8 m=22
